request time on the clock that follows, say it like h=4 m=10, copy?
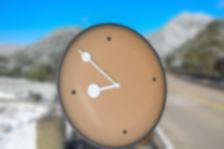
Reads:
h=8 m=53
